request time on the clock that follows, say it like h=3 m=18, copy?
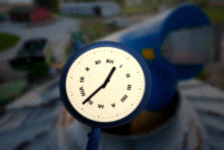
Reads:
h=12 m=36
